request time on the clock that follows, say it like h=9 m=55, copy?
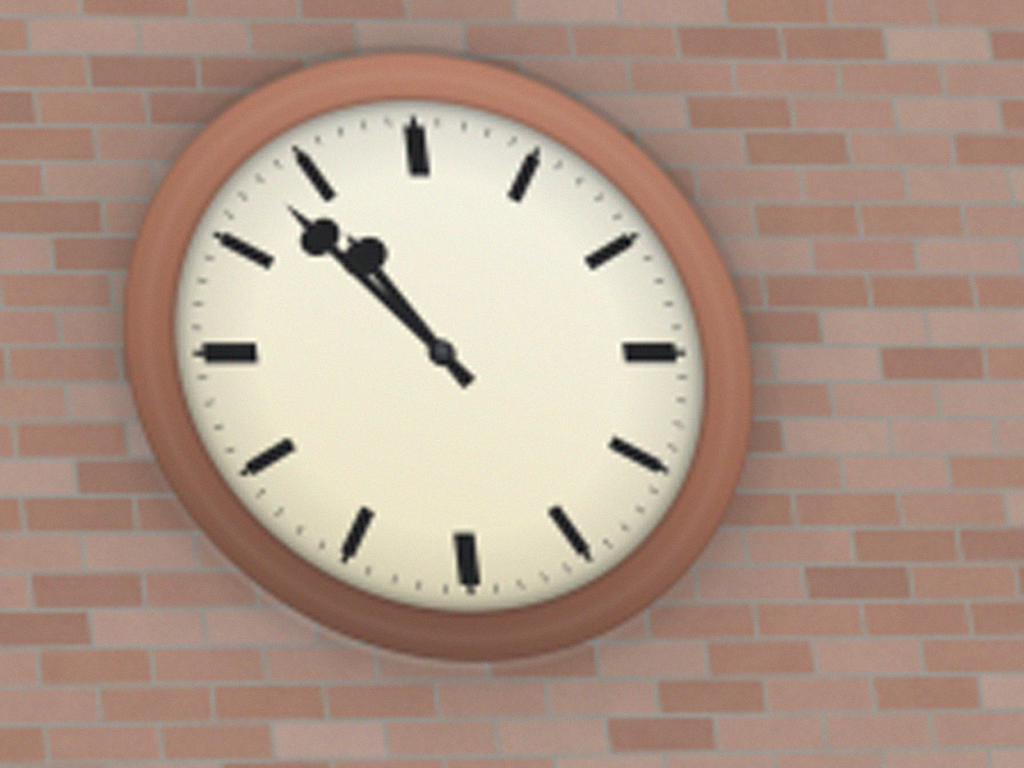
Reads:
h=10 m=53
